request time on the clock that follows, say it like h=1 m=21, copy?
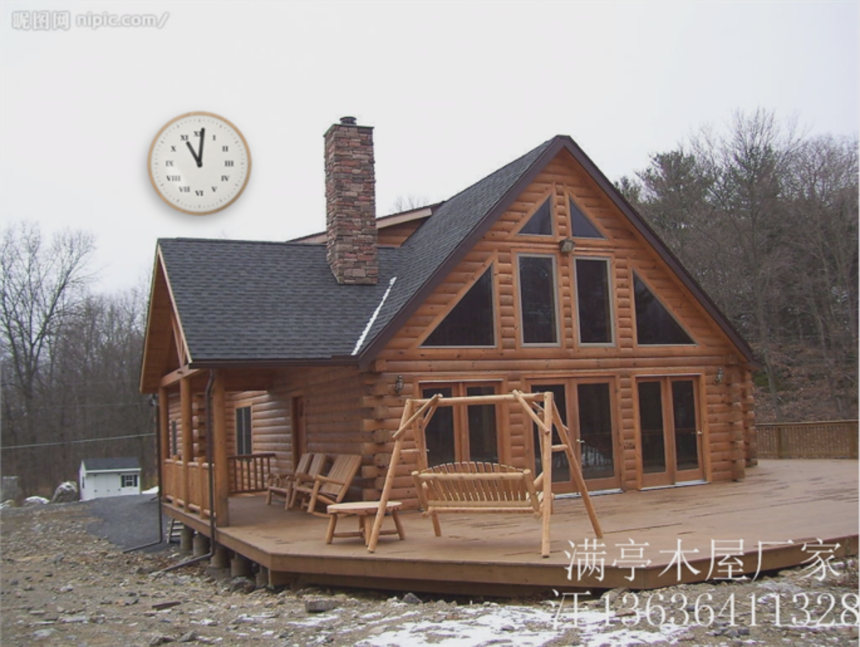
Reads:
h=11 m=1
